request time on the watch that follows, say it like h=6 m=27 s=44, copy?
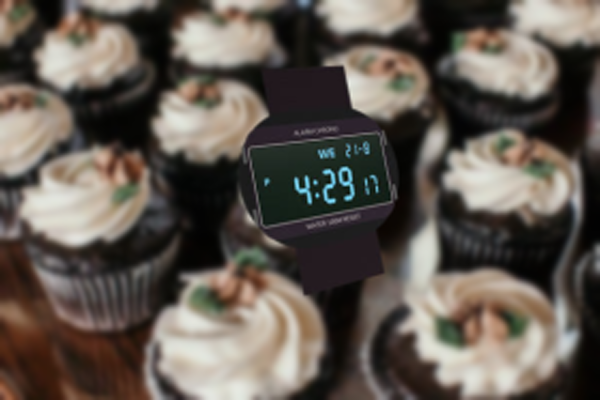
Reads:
h=4 m=29 s=17
